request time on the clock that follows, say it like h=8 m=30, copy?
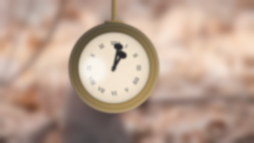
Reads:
h=1 m=2
